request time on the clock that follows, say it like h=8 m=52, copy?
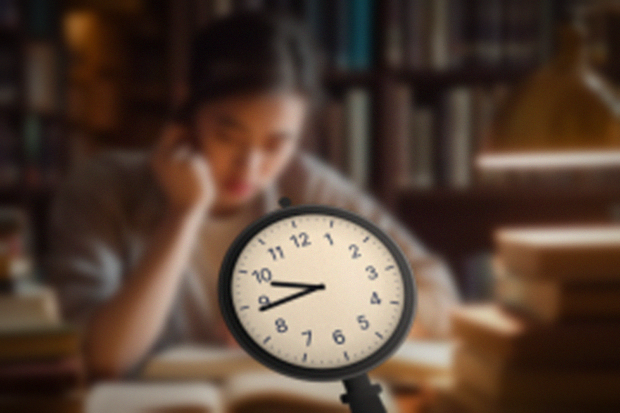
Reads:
h=9 m=44
